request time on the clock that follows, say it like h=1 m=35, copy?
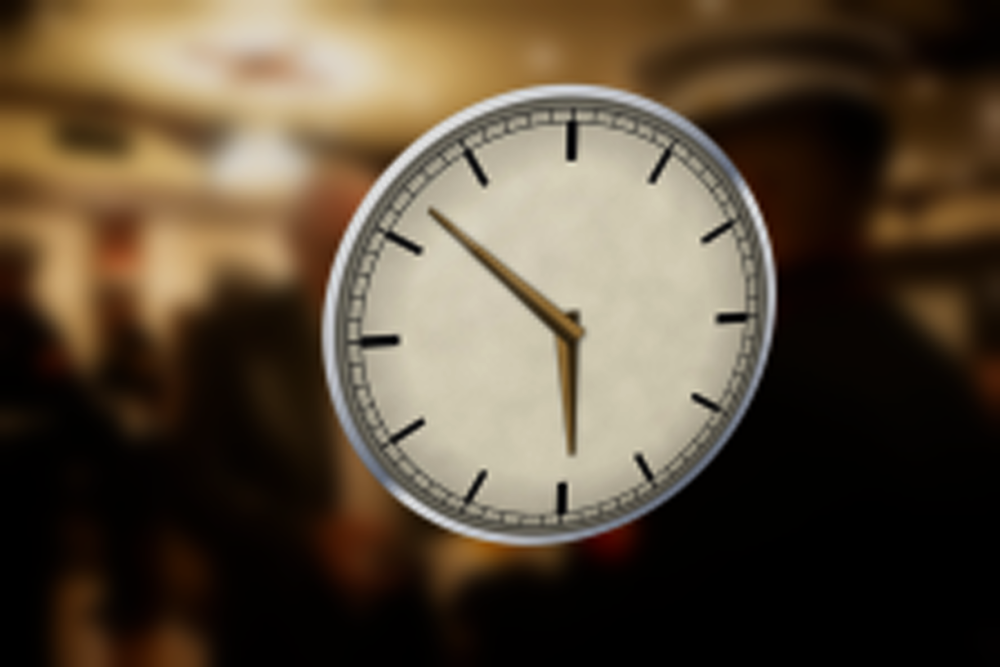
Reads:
h=5 m=52
